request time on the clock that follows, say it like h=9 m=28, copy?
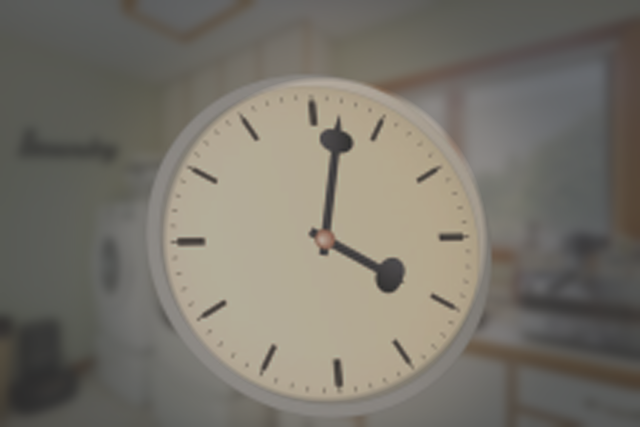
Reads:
h=4 m=2
